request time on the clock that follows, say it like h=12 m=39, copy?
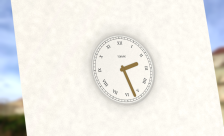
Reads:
h=2 m=27
